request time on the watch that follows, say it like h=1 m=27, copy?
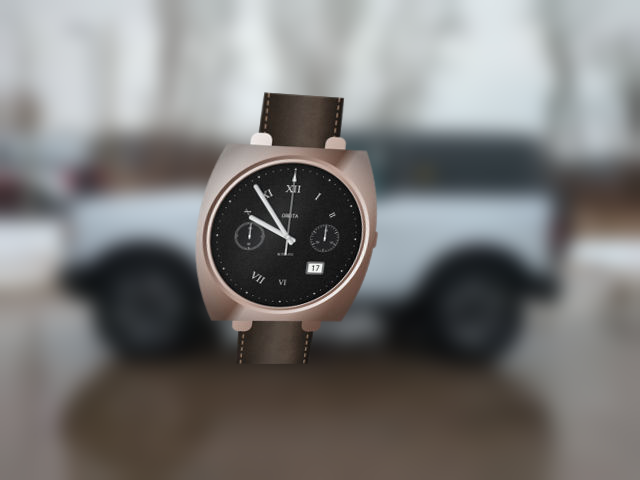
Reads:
h=9 m=54
